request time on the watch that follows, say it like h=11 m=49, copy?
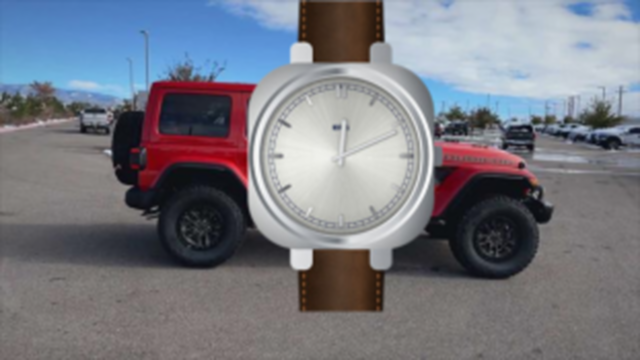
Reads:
h=12 m=11
